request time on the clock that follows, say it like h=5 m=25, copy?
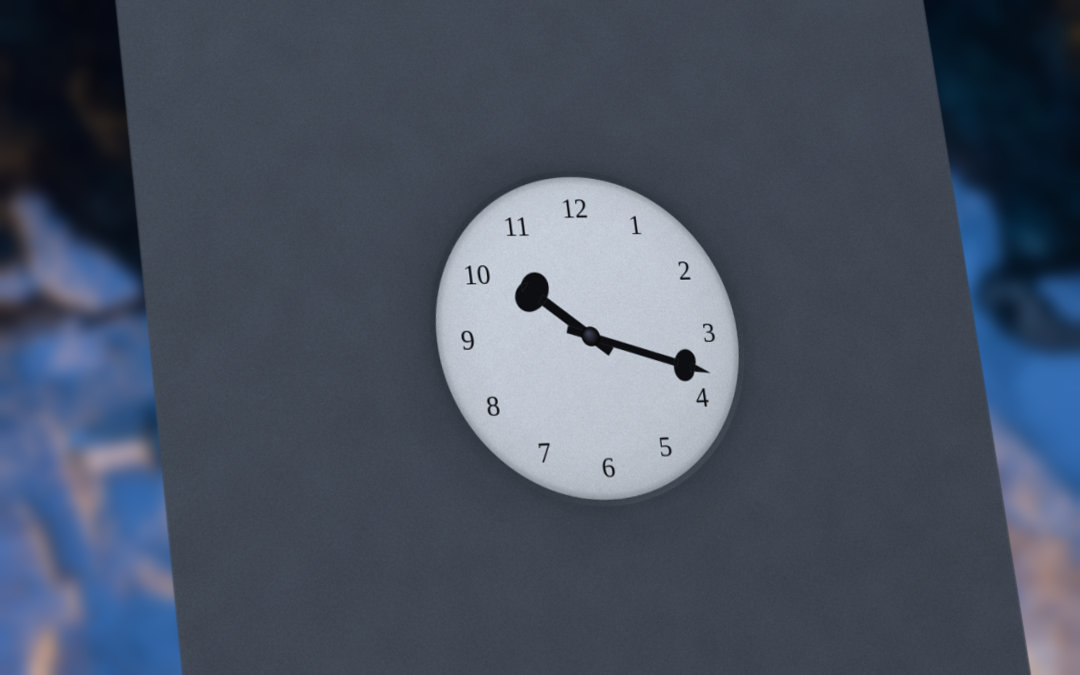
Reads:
h=10 m=18
